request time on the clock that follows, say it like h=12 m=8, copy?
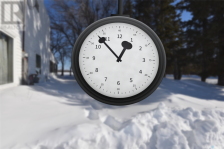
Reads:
h=12 m=53
